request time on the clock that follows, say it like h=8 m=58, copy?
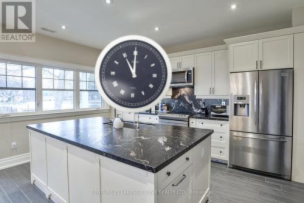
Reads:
h=11 m=0
